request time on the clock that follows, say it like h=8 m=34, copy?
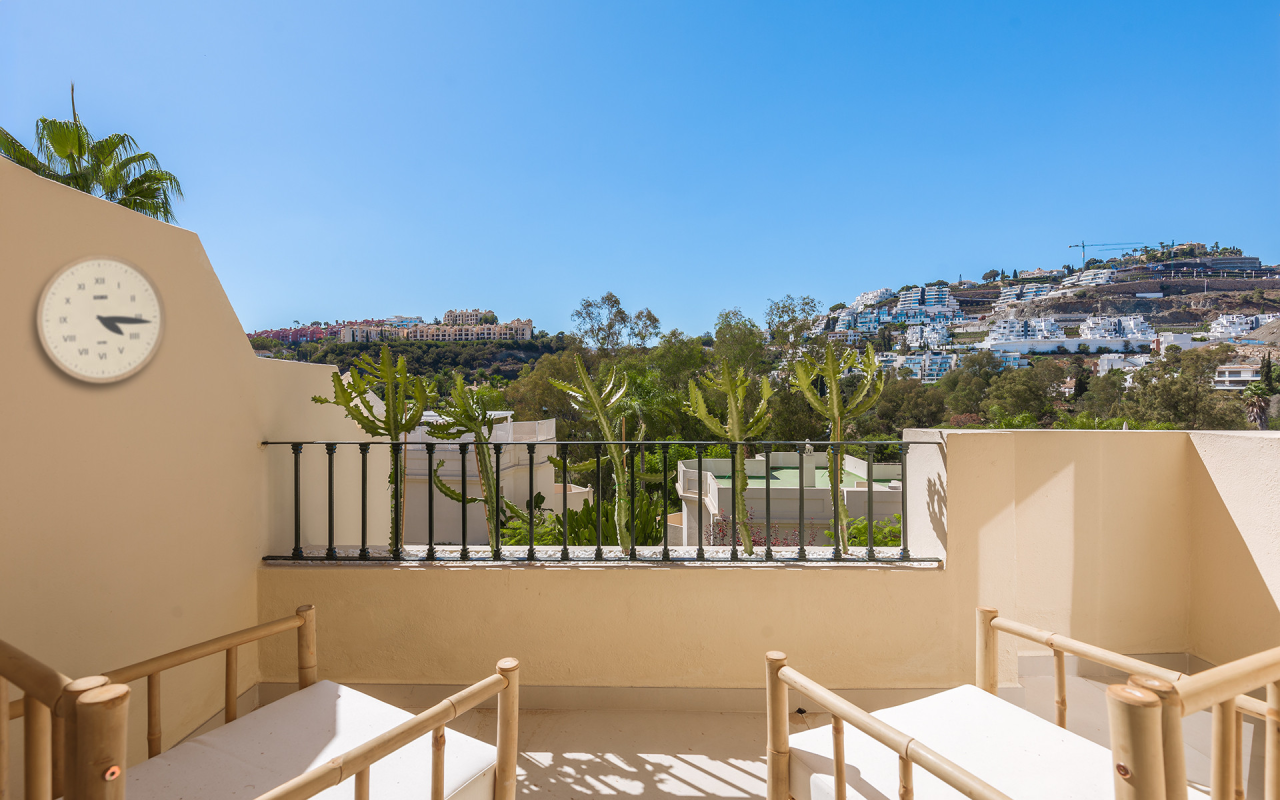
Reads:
h=4 m=16
